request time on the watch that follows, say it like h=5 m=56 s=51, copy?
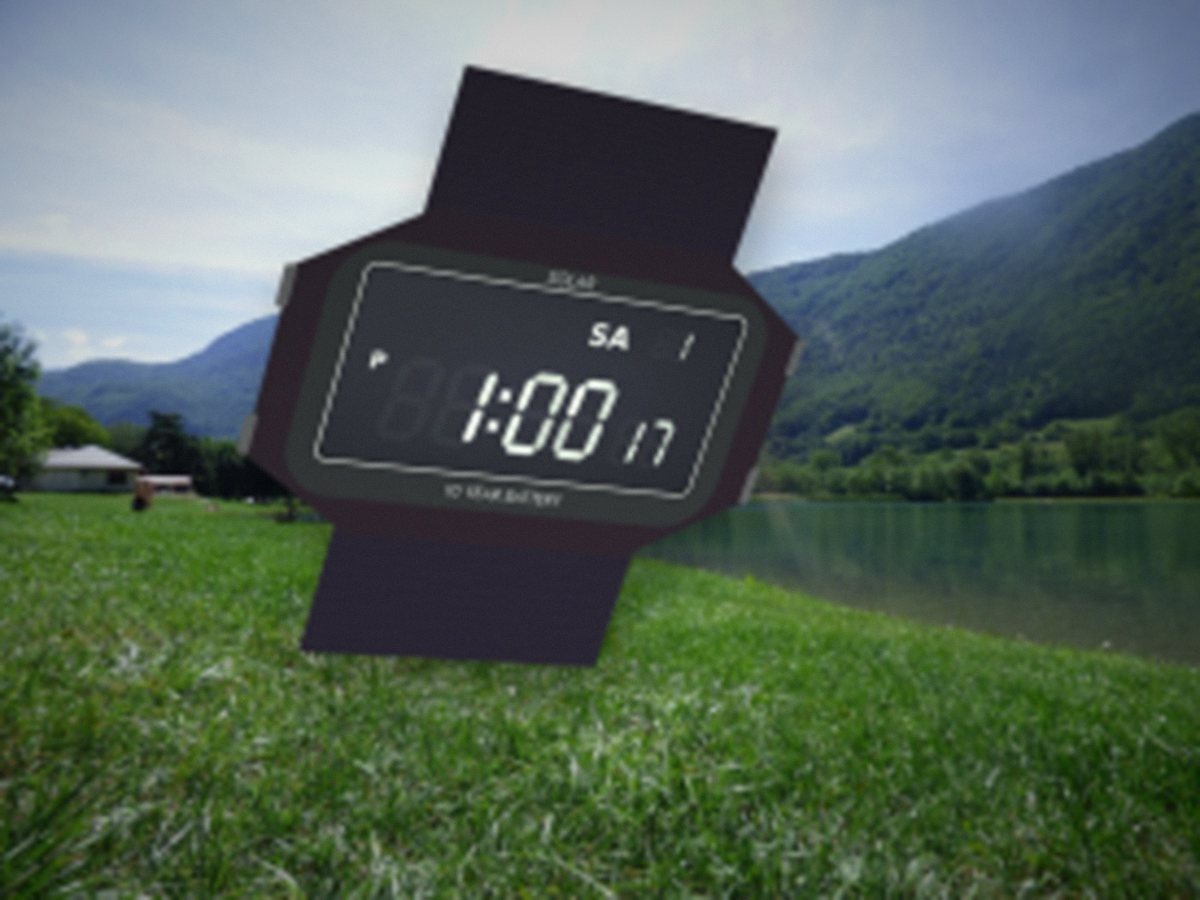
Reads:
h=1 m=0 s=17
